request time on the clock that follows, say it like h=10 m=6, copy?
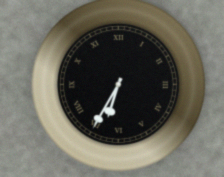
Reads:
h=6 m=35
